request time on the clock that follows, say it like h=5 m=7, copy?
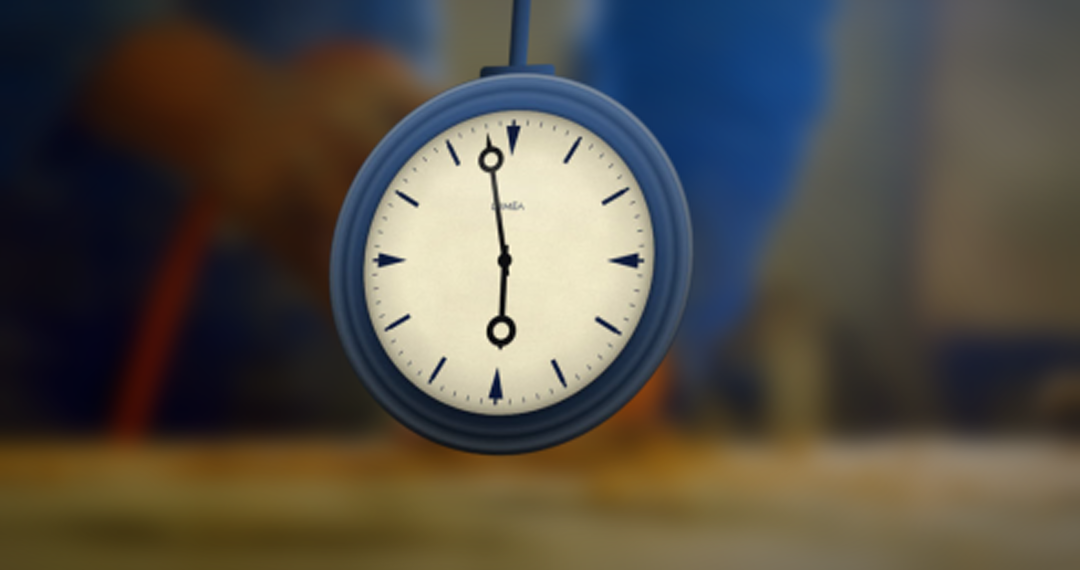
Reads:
h=5 m=58
